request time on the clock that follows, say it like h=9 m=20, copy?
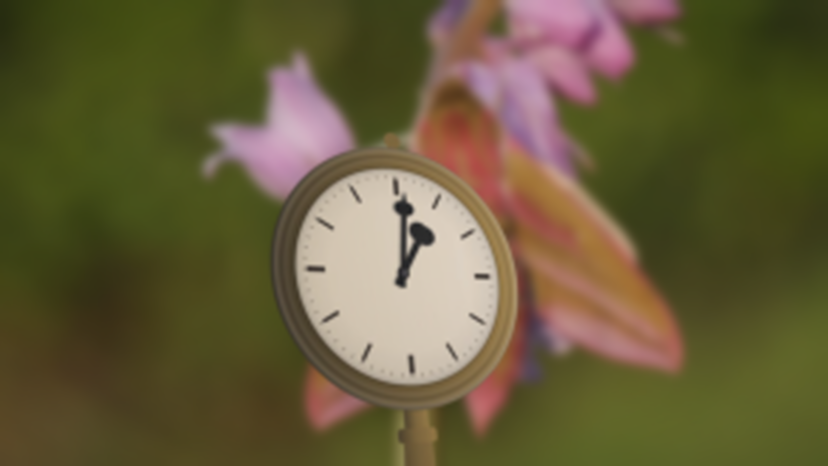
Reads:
h=1 m=1
